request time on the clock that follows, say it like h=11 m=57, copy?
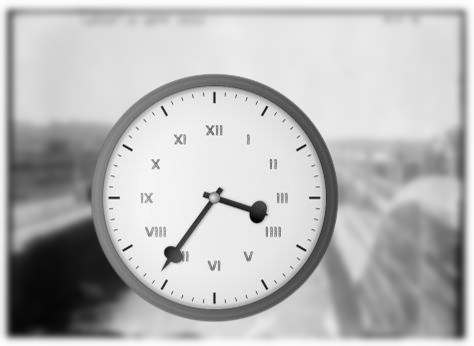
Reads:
h=3 m=36
